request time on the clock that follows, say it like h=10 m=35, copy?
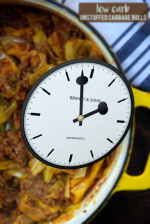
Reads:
h=1 m=58
